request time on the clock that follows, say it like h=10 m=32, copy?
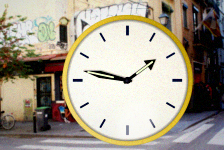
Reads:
h=1 m=47
